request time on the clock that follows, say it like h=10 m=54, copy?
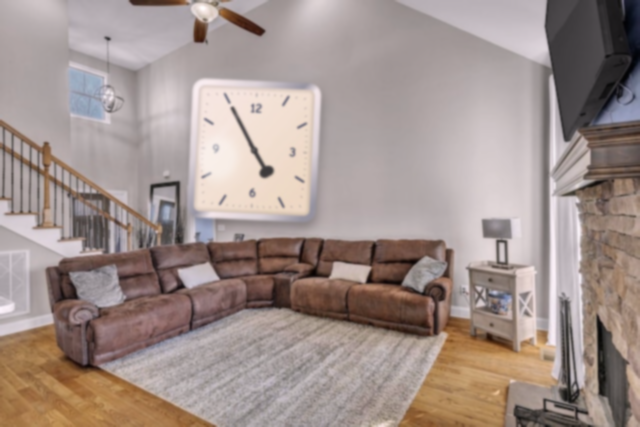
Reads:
h=4 m=55
